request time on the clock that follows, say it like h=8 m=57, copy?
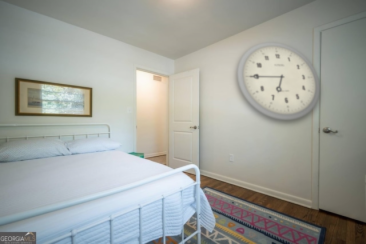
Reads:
h=6 m=45
